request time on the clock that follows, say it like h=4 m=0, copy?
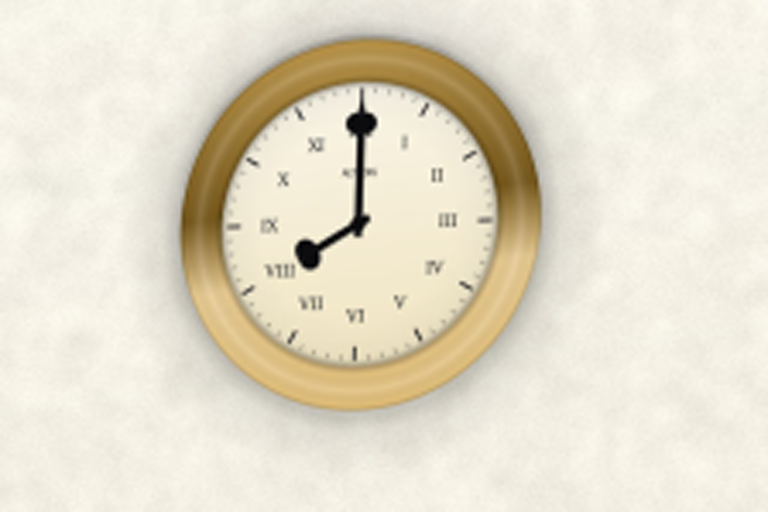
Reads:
h=8 m=0
